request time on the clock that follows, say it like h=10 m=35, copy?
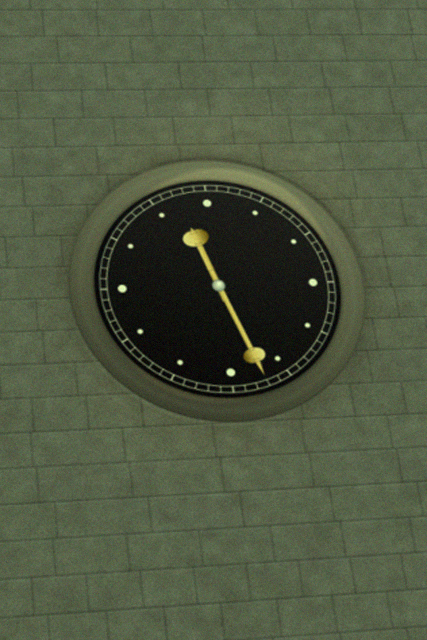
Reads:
h=11 m=27
